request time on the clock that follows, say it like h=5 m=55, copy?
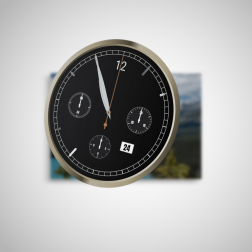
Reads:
h=10 m=55
